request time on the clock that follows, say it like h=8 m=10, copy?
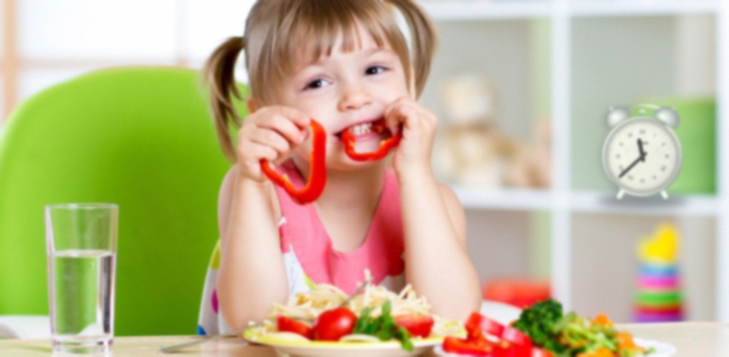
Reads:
h=11 m=38
